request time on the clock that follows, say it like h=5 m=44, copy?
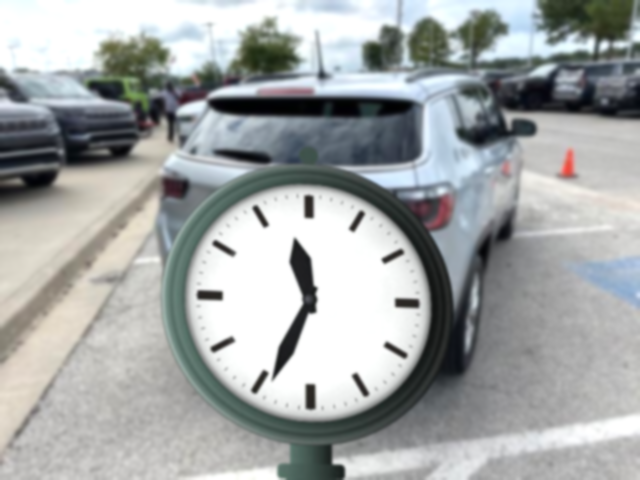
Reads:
h=11 m=34
